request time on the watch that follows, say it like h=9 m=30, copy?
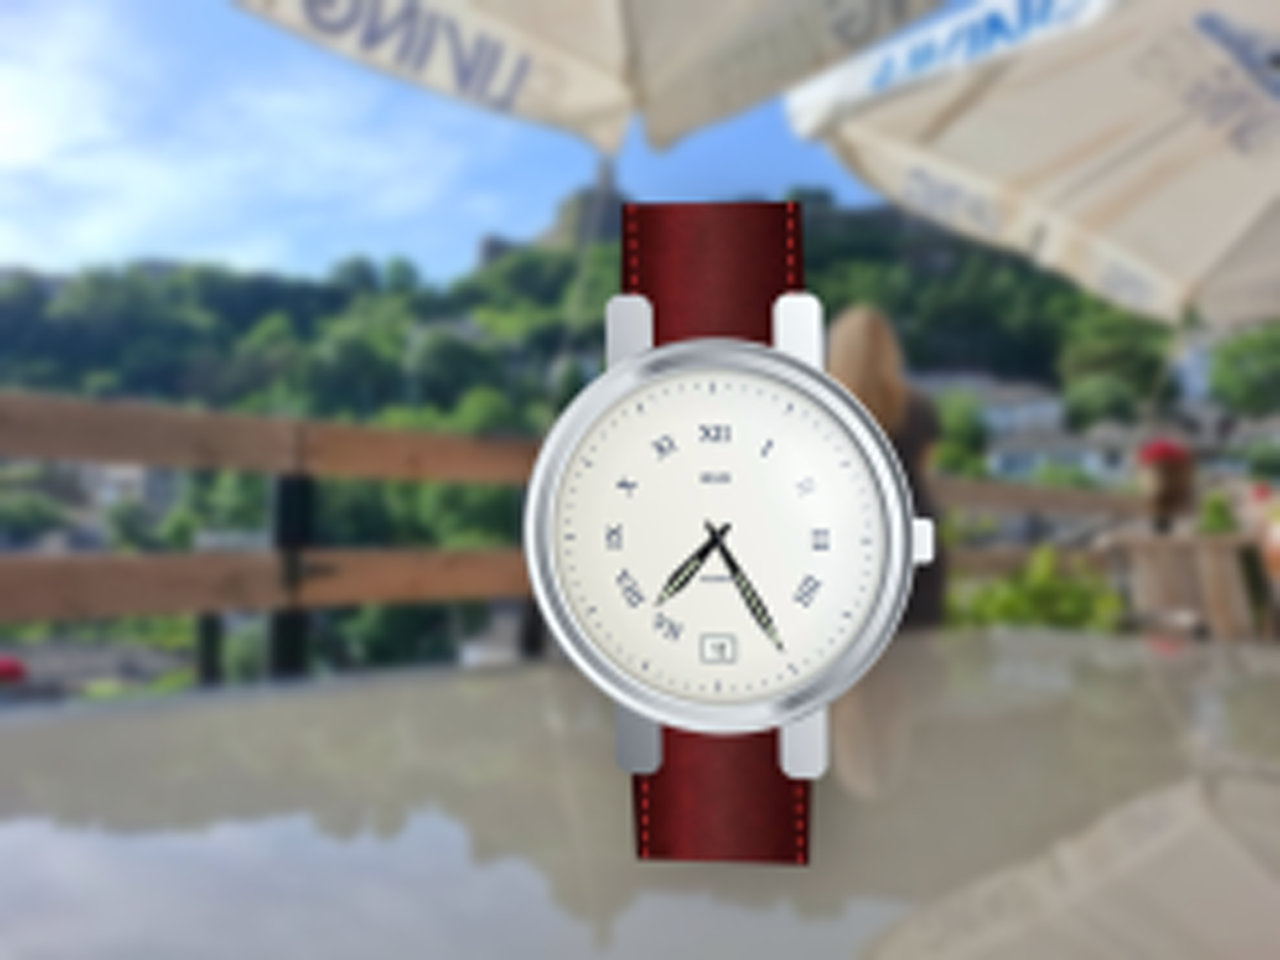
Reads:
h=7 m=25
